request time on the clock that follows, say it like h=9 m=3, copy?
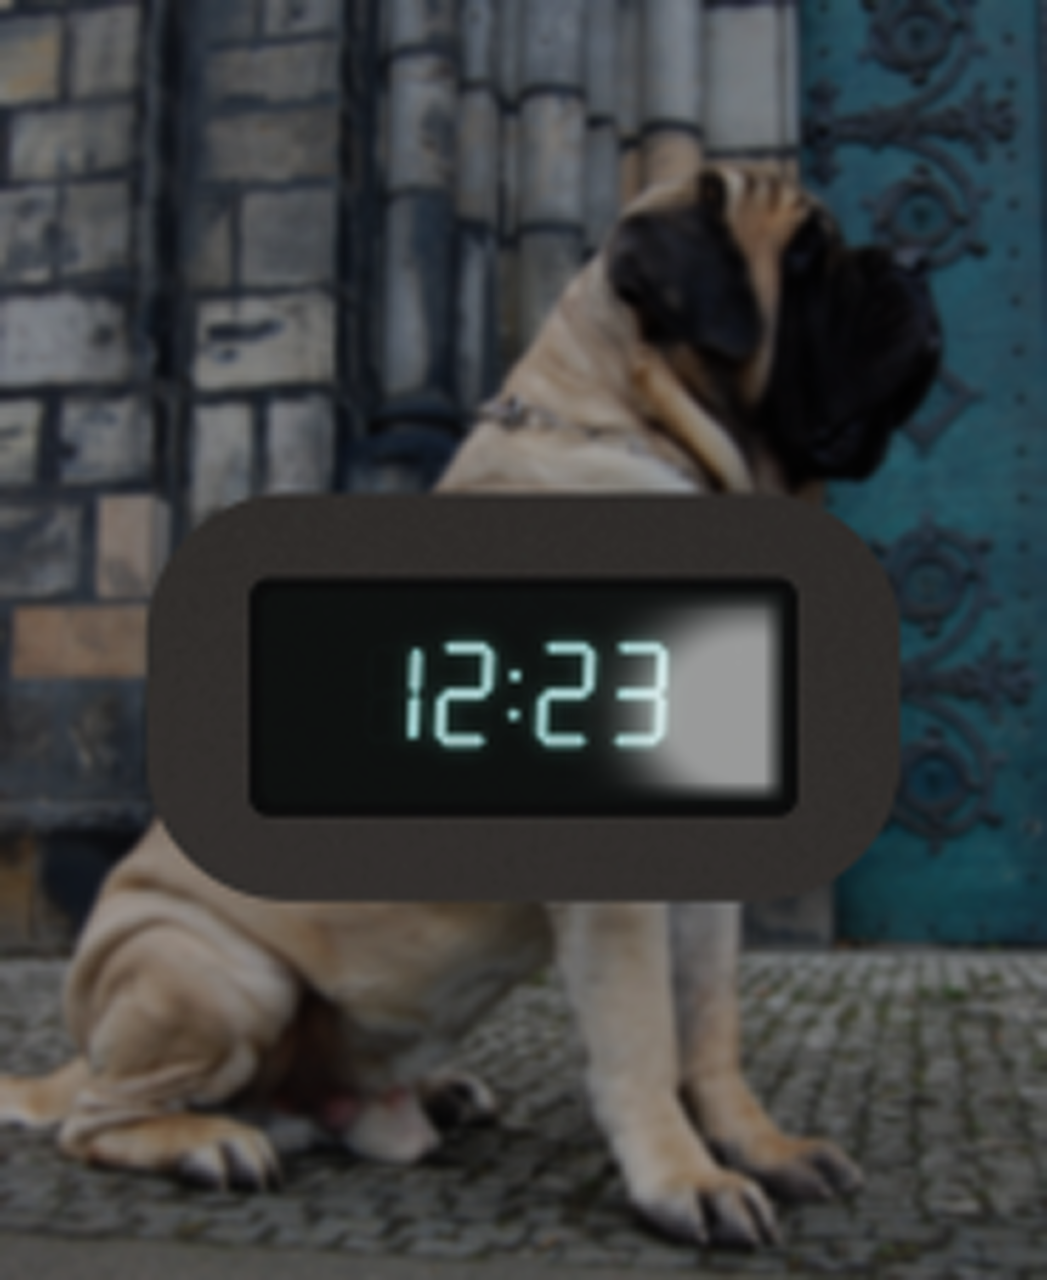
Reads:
h=12 m=23
